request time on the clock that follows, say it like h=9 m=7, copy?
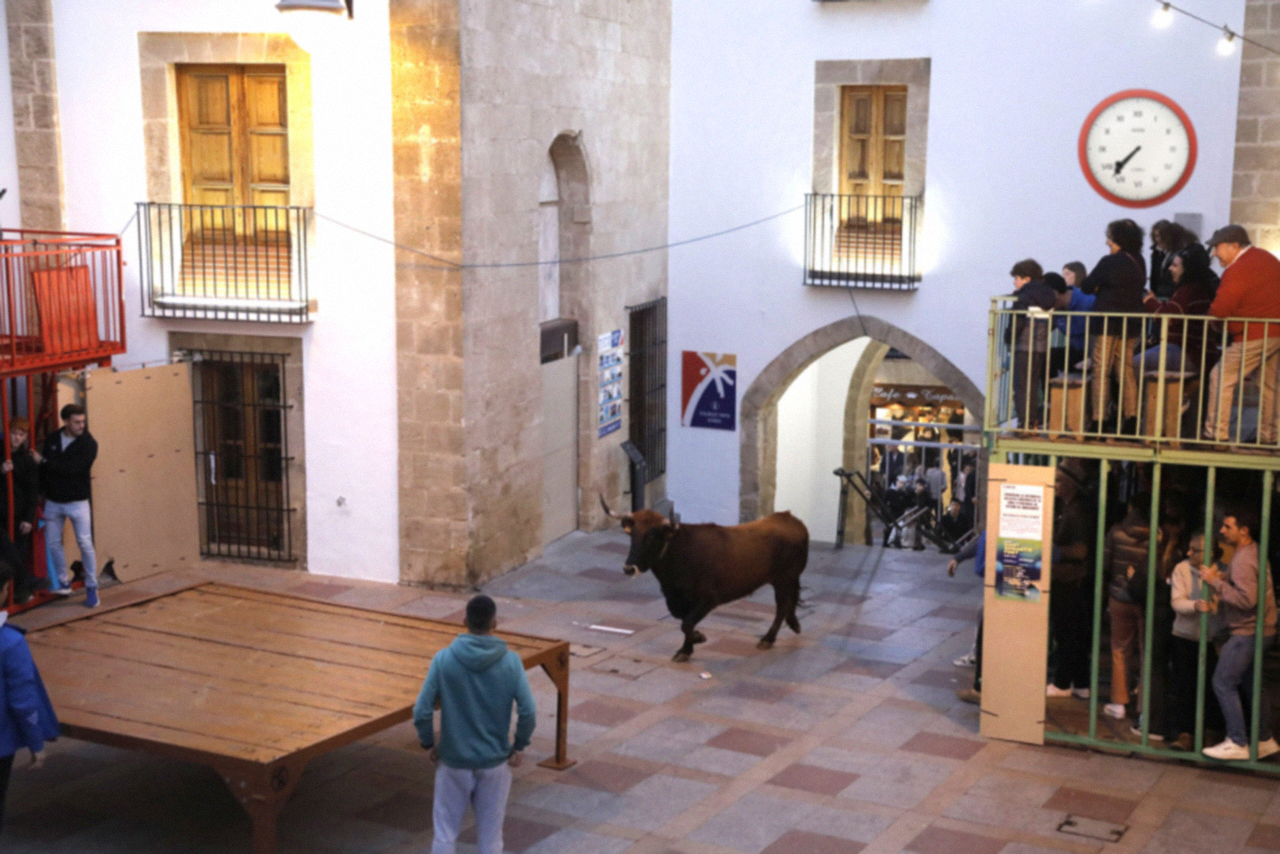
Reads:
h=7 m=37
